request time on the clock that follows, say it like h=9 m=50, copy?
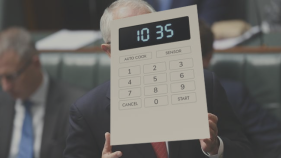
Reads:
h=10 m=35
